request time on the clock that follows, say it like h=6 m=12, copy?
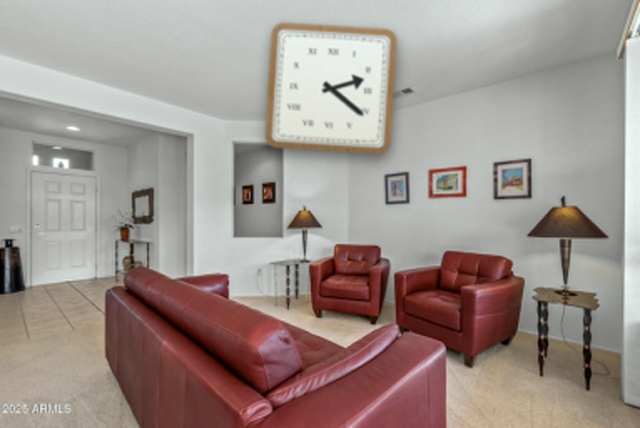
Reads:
h=2 m=21
